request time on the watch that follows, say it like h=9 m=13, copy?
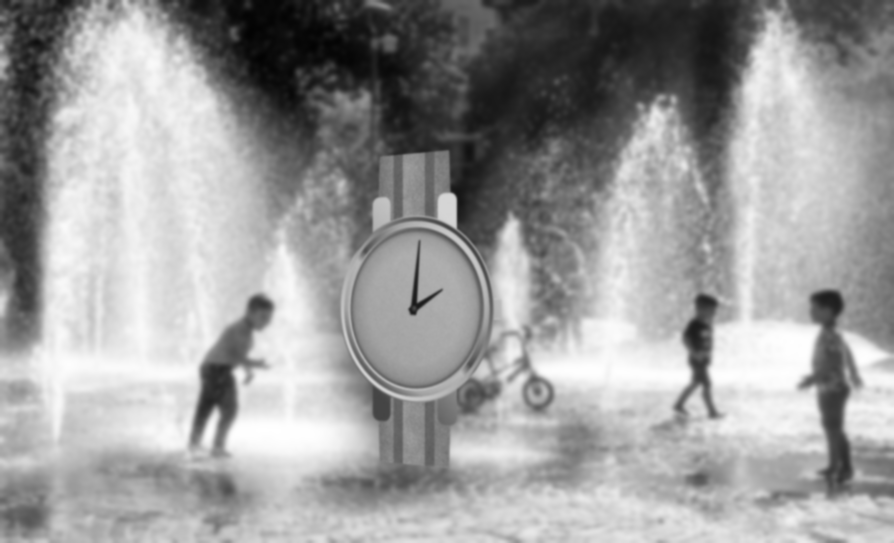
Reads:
h=2 m=1
